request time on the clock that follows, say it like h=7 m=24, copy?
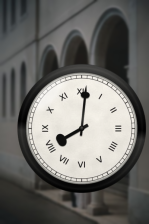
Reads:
h=8 m=1
